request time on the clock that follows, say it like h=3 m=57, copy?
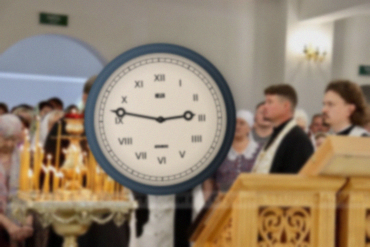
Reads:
h=2 m=47
